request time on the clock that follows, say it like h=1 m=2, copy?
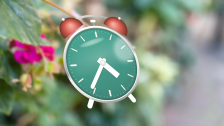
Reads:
h=4 m=36
